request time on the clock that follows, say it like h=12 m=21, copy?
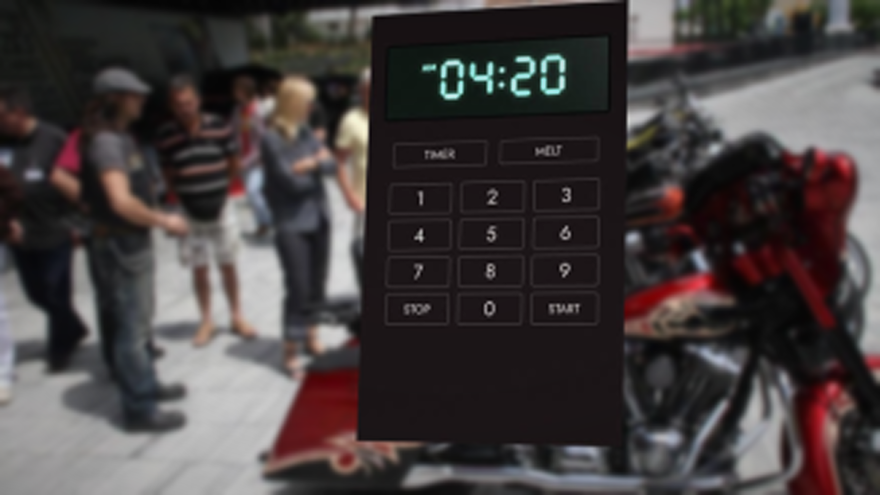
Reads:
h=4 m=20
